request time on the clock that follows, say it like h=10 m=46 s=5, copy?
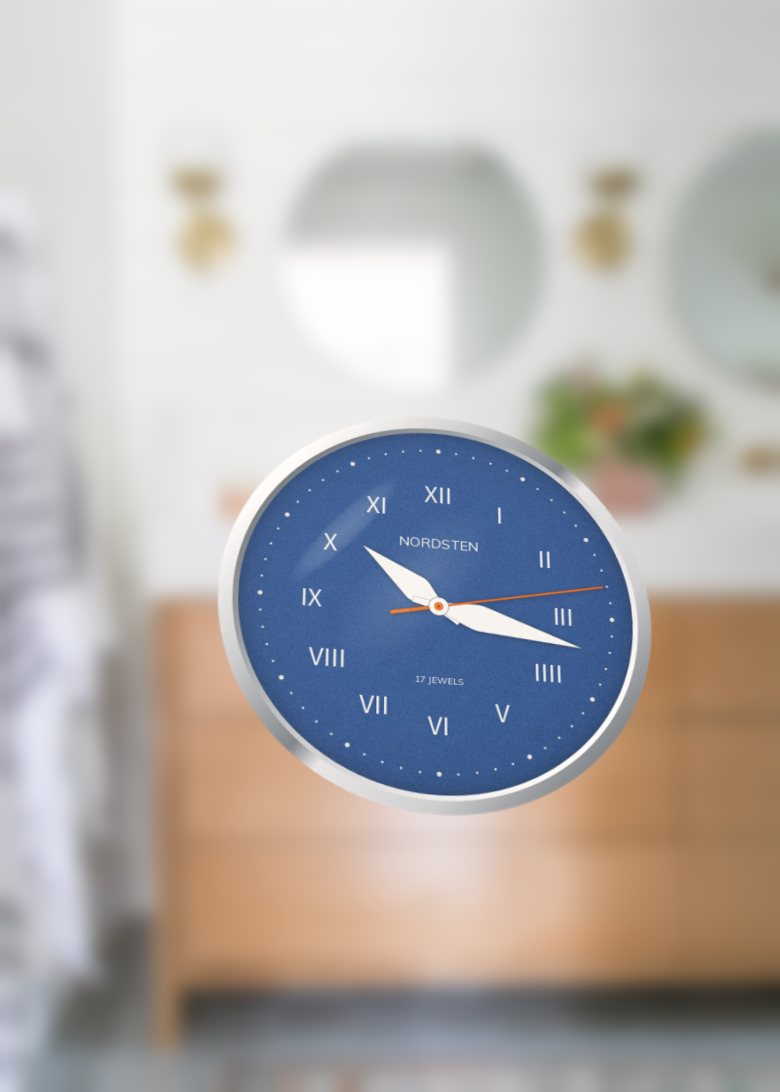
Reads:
h=10 m=17 s=13
